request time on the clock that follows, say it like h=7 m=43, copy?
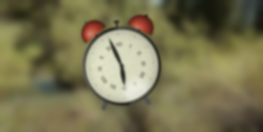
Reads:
h=5 m=57
